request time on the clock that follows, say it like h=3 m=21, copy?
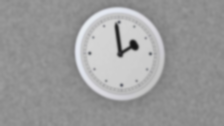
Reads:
h=1 m=59
